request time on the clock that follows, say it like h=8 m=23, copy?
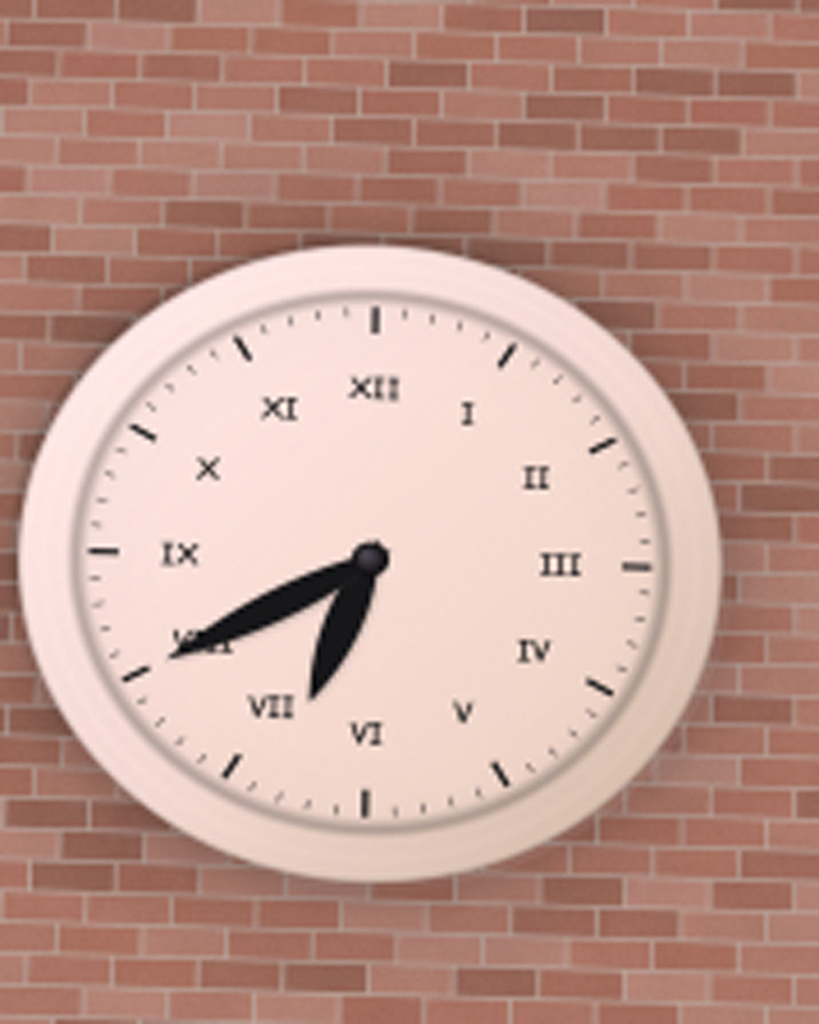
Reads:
h=6 m=40
